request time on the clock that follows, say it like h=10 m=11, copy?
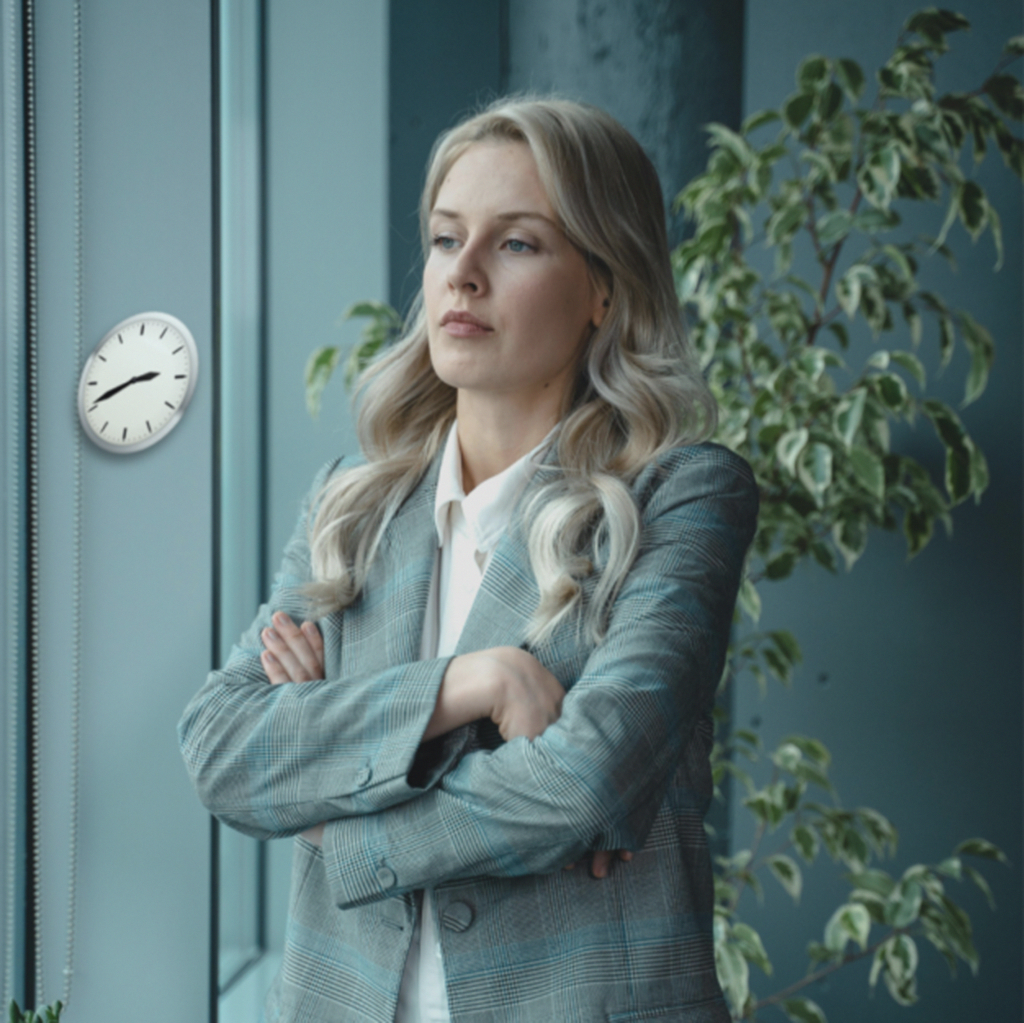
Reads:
h=2 m=41
